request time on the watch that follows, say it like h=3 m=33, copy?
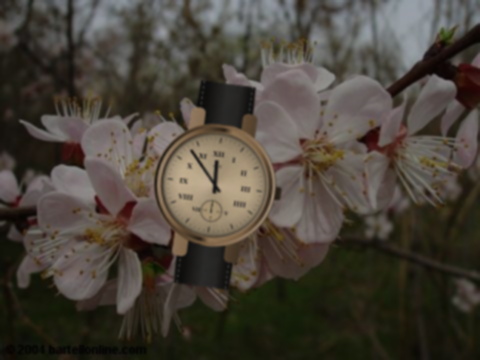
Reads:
h=11 m=53
